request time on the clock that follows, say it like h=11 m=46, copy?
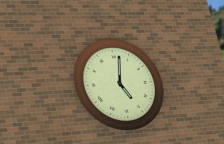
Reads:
h=5 m=2
